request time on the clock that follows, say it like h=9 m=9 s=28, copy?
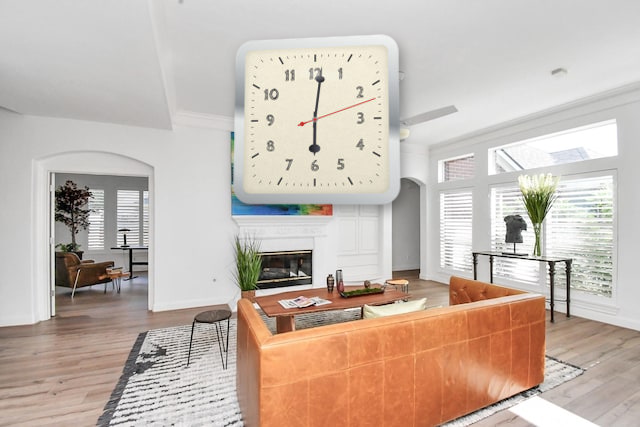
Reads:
h=6 m=1 s=12
